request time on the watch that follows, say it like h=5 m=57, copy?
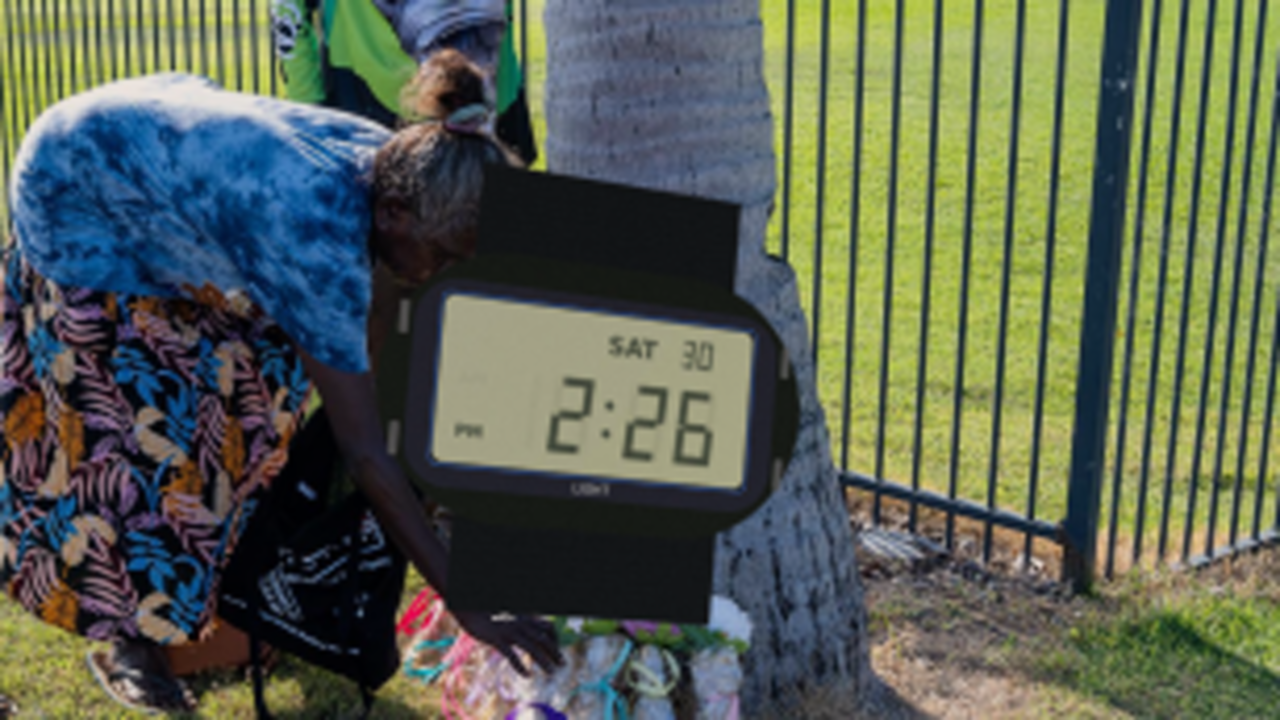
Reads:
h=2 m=26
